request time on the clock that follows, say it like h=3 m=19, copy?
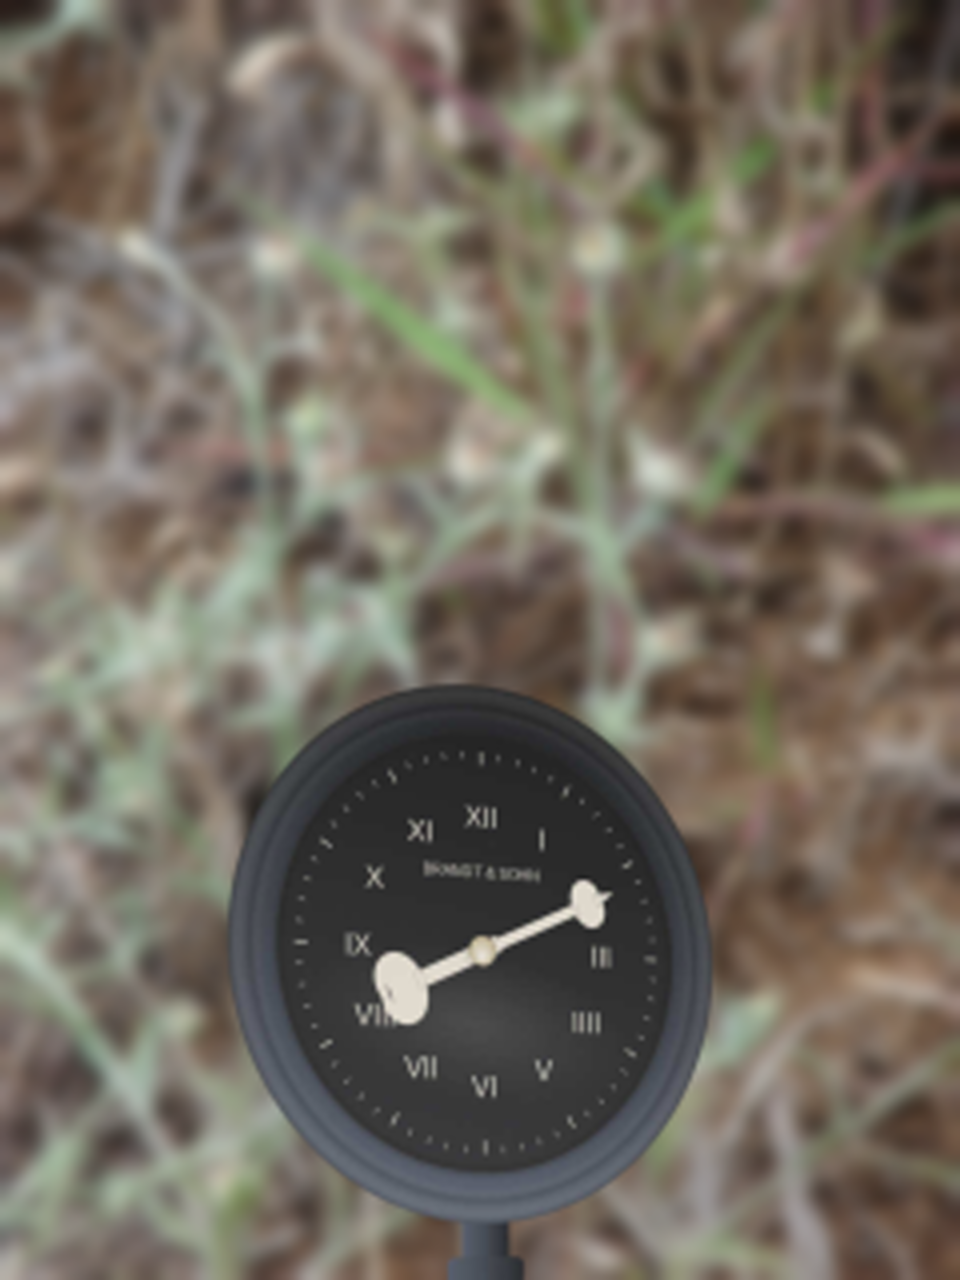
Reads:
h=8 m=11
